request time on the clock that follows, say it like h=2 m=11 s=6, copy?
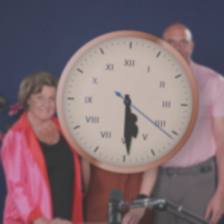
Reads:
h=5 m=29 s=21
